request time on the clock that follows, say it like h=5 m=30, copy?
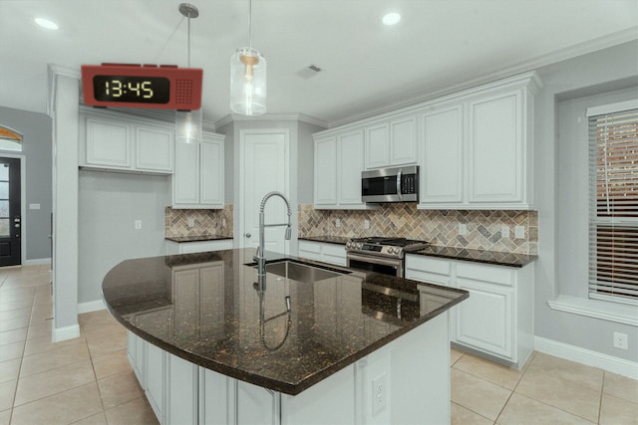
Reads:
h=13 m=45
